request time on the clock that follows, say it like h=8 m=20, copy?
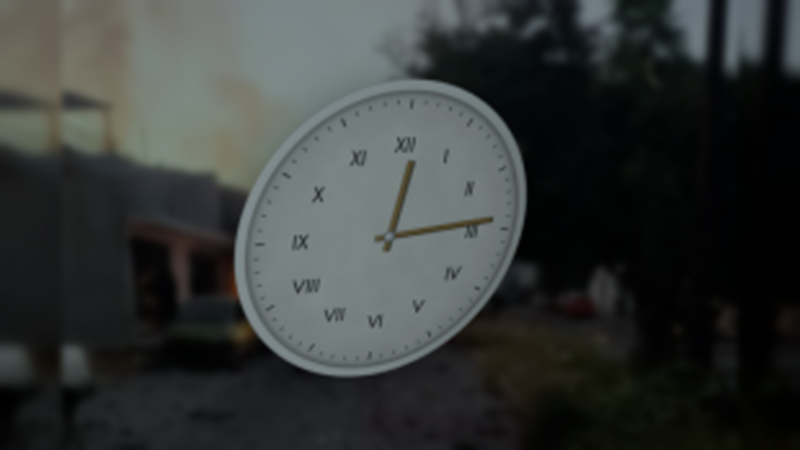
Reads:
h=12 m=14
